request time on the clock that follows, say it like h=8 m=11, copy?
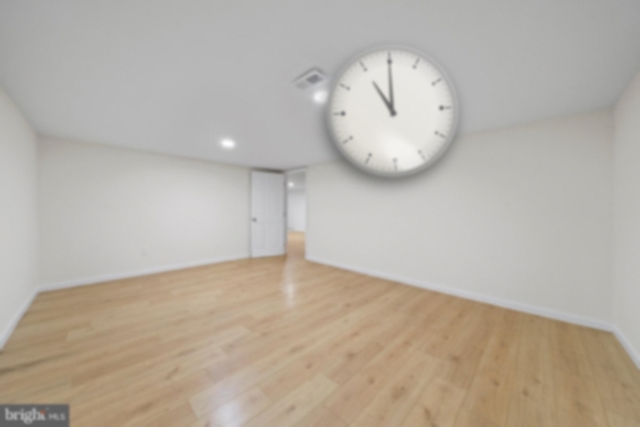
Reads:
h=11 m=0
